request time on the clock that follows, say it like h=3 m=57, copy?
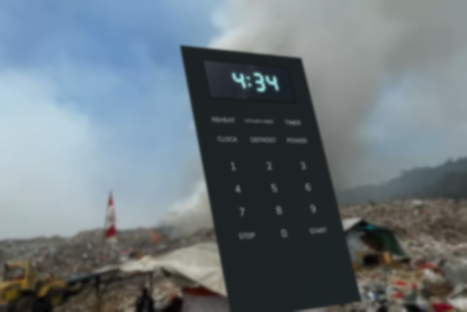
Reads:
h=4 m=34
